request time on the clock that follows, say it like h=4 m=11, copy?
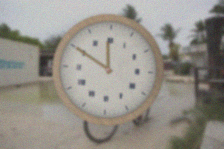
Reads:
h=11 m=50
